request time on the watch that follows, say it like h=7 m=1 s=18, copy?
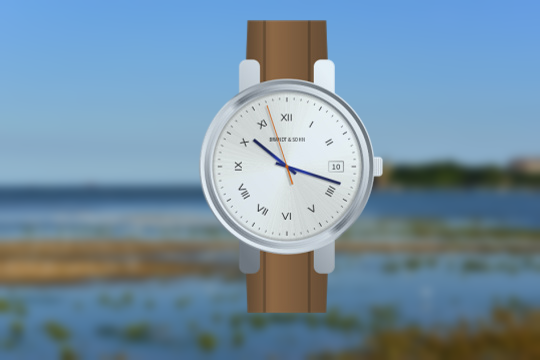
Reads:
h=10 m=17 s=57
